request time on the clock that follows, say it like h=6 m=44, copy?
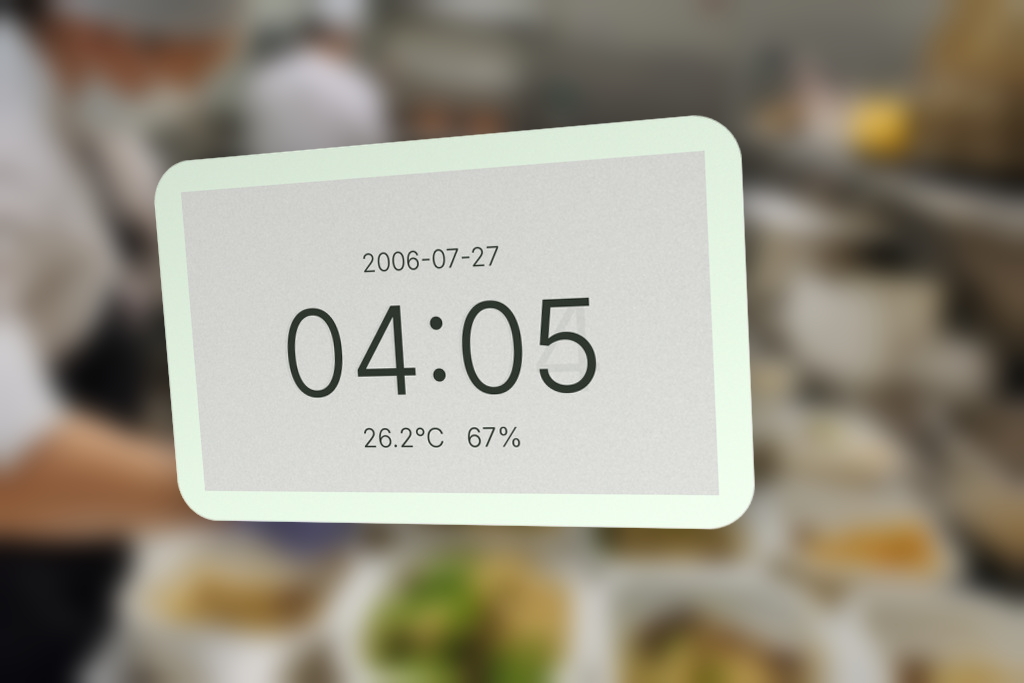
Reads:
h=4 m=5
